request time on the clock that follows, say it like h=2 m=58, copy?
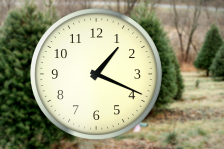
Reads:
h=1 m=19
